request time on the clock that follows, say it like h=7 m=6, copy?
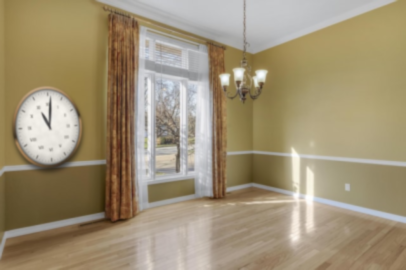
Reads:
h=11 m=1
